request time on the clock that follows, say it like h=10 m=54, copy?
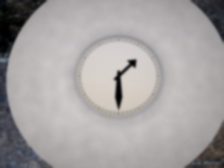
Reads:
h=1 m=30
